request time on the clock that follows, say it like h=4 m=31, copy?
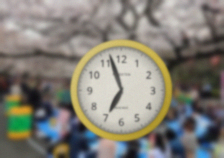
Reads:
h=6 m=57
